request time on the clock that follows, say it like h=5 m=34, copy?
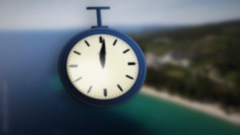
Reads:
h=12 m=1
